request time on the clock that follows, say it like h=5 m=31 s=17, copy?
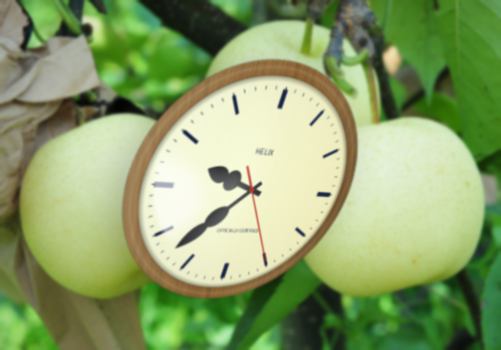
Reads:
h=9 m=37 s=25
